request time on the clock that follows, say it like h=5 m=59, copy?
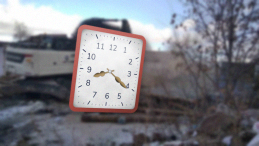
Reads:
h=8 m=21
